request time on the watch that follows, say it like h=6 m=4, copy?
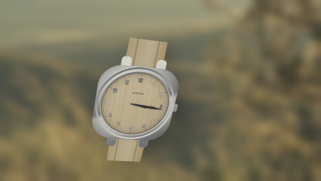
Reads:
h=3 m=16
